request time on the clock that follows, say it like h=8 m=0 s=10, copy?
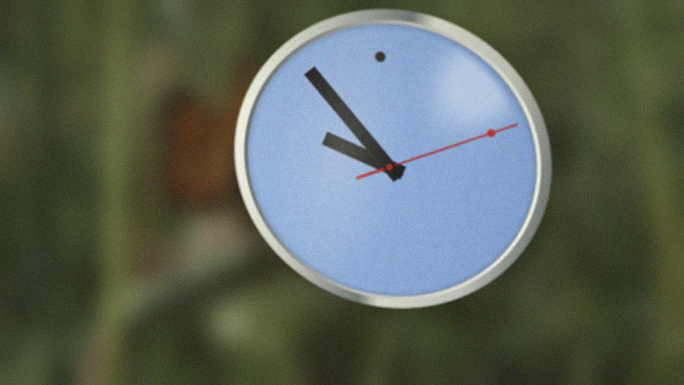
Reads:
h=9 m=54 s=12
